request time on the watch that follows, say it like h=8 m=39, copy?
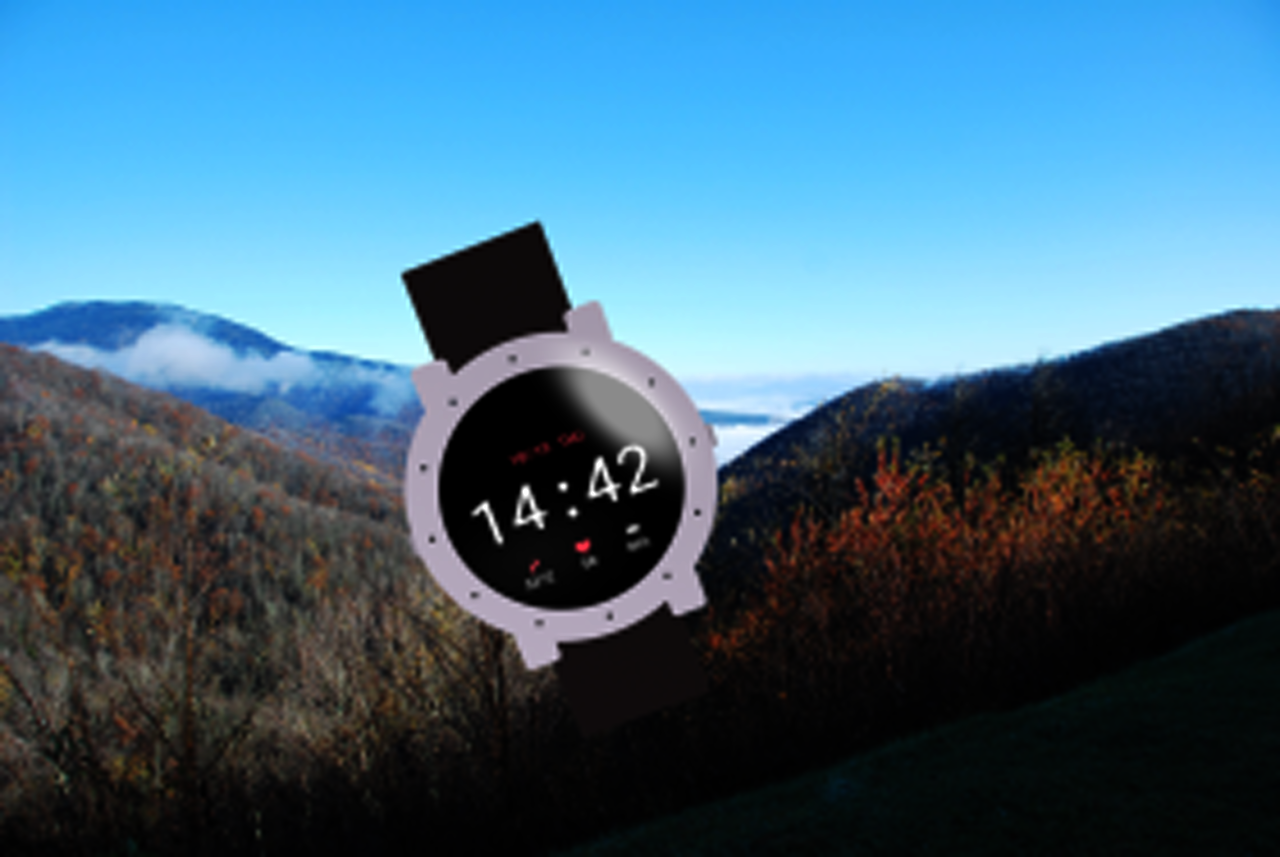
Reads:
h=14 m=42
